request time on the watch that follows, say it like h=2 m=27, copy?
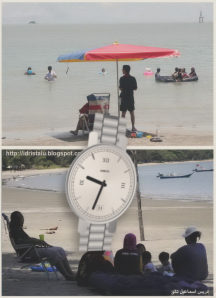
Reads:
h=9 m=33
